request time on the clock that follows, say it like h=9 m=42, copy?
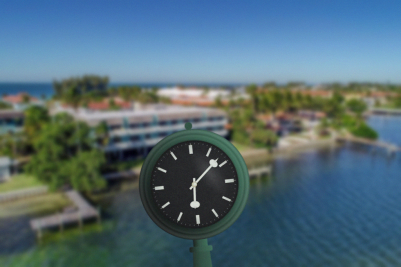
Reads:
h=6 m=8
